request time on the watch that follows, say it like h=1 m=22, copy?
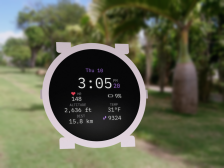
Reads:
h=3 m=5
